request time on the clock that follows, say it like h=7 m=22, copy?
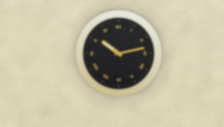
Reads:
h=10 m=13
